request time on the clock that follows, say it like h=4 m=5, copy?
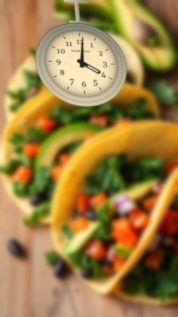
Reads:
h=4 m=1
